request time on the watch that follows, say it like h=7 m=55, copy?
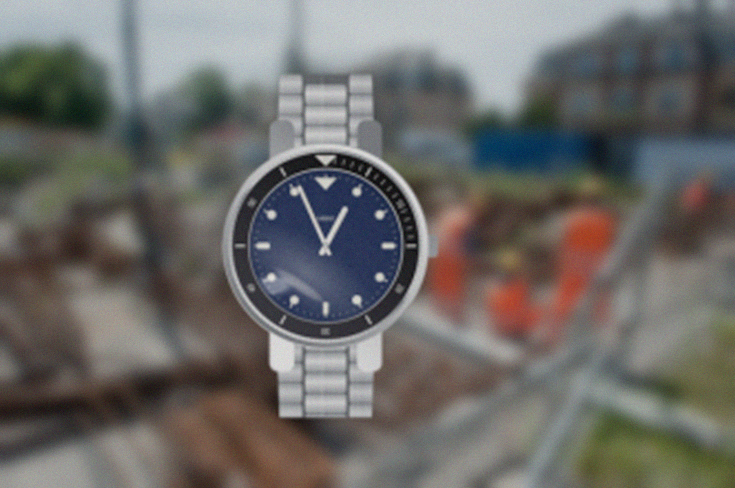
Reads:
h=12 m=56
